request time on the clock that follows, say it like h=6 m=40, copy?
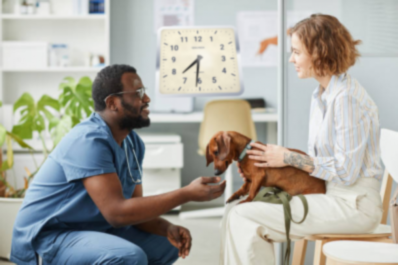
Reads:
h=7 m=31
